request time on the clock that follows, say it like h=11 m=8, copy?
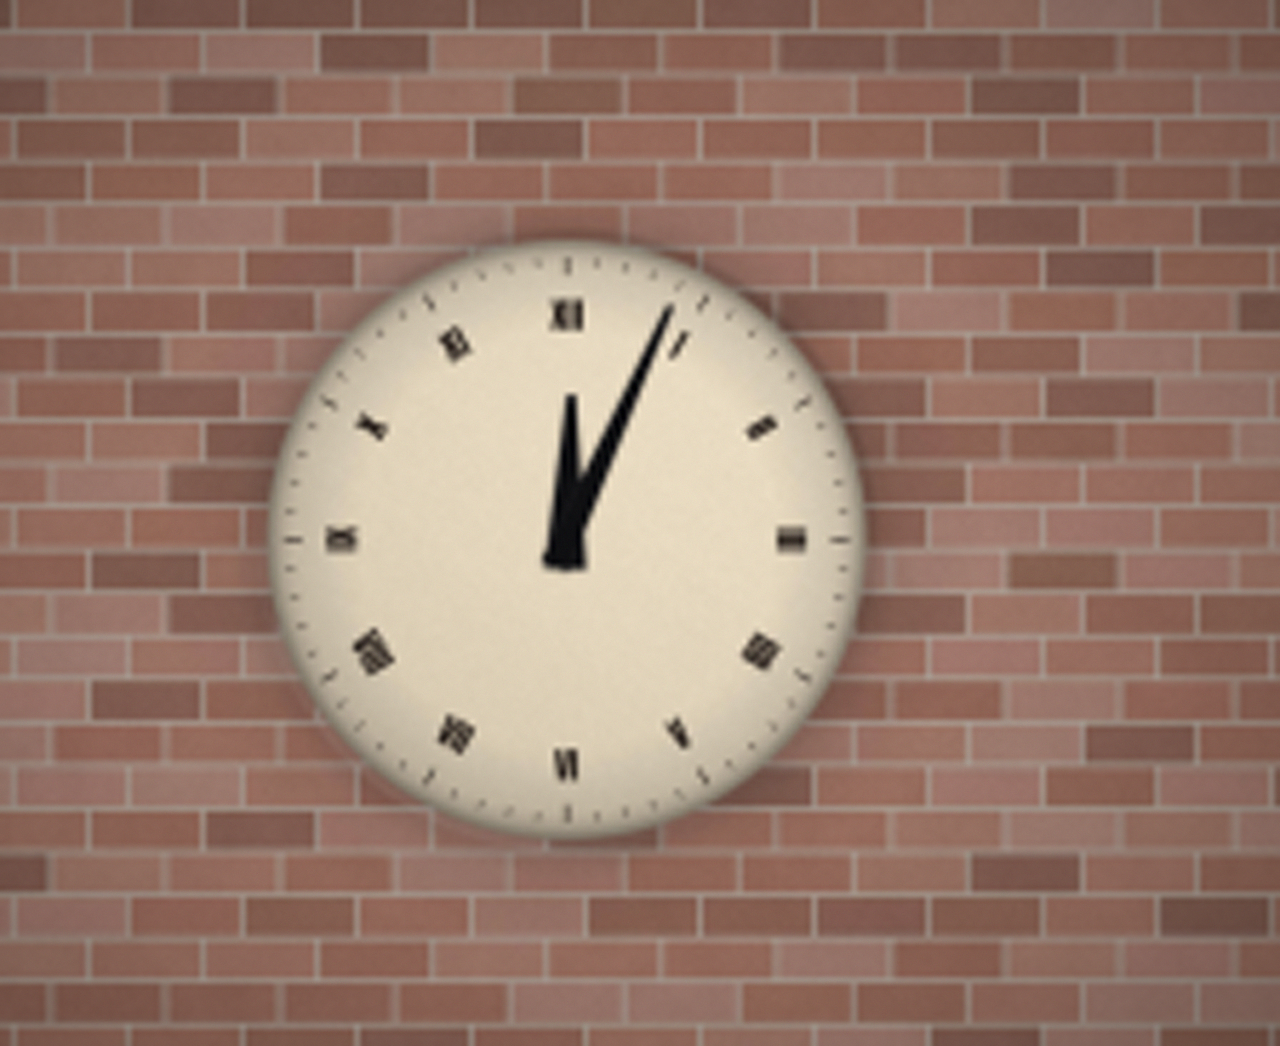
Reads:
h=12 m=4
